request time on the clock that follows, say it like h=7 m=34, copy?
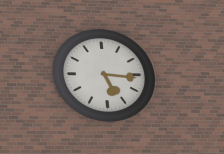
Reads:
h=5 m=16
